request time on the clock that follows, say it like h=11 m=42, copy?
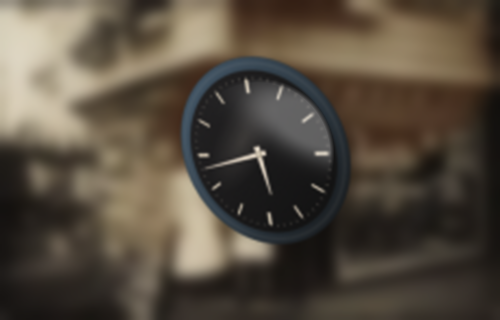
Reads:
h=5 m=43
